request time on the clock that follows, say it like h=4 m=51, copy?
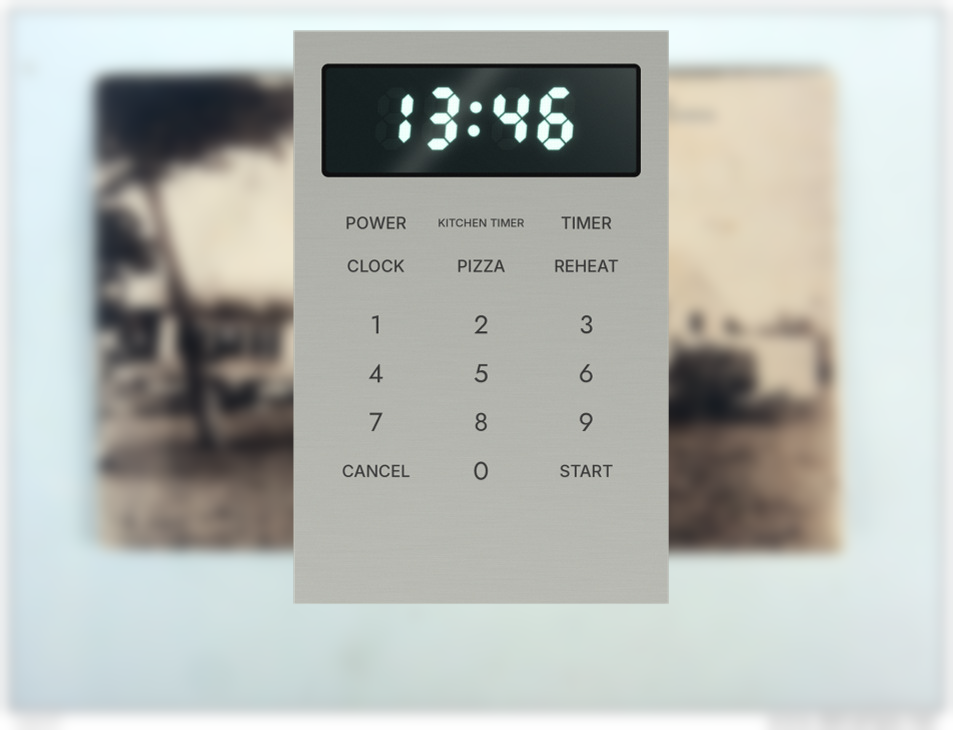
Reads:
h=13 m=46
